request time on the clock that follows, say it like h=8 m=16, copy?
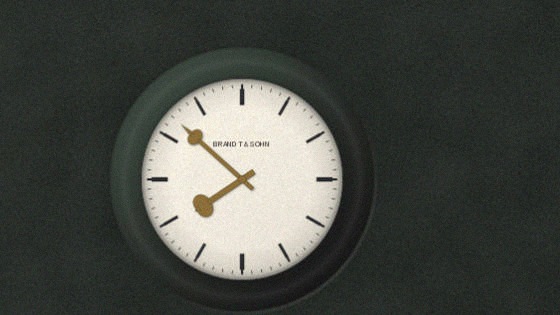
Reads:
h=7 m=52
